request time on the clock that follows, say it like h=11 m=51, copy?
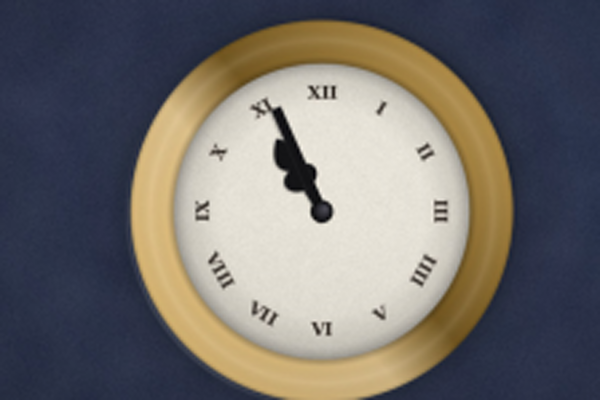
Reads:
h=10 m=56
